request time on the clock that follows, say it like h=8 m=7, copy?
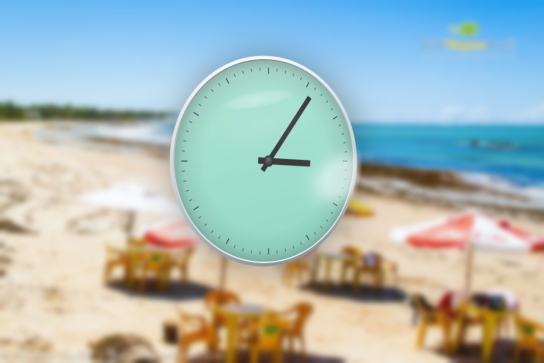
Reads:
h=3 m=6
